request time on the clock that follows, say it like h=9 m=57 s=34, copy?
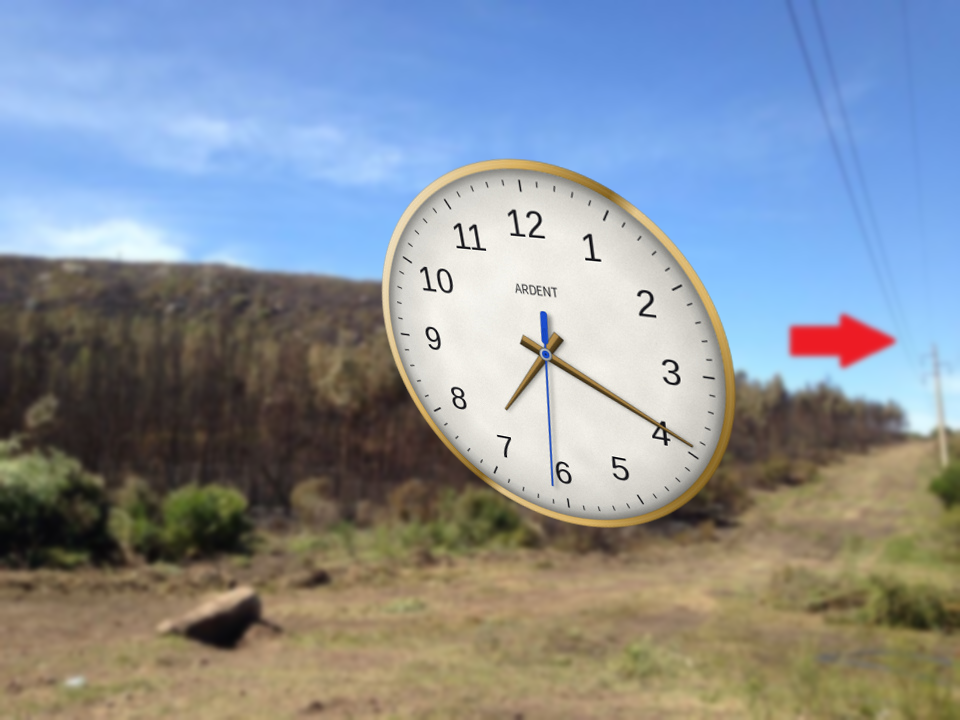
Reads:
h=7 m=19 s=31
